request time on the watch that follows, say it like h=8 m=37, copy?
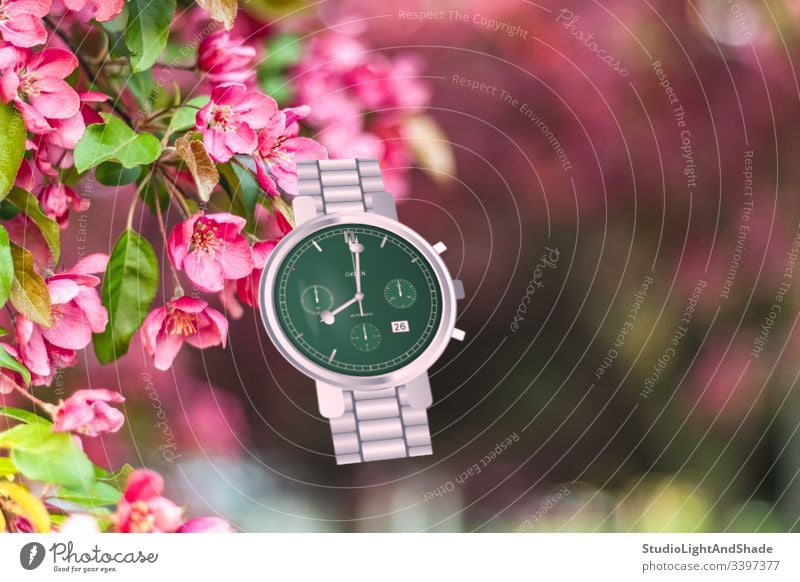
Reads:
h=8 m=1
